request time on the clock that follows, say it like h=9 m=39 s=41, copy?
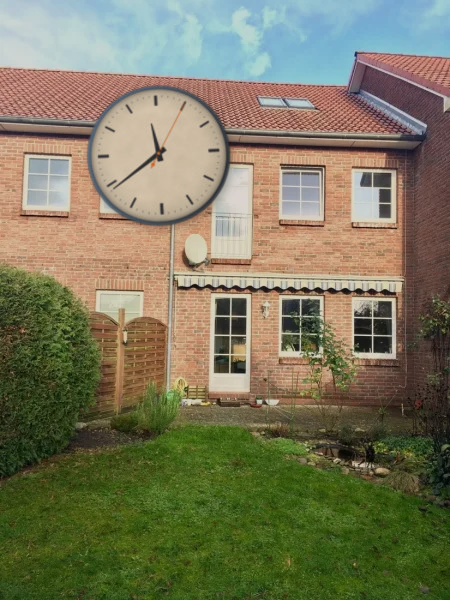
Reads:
h=11 m=39 s=5
